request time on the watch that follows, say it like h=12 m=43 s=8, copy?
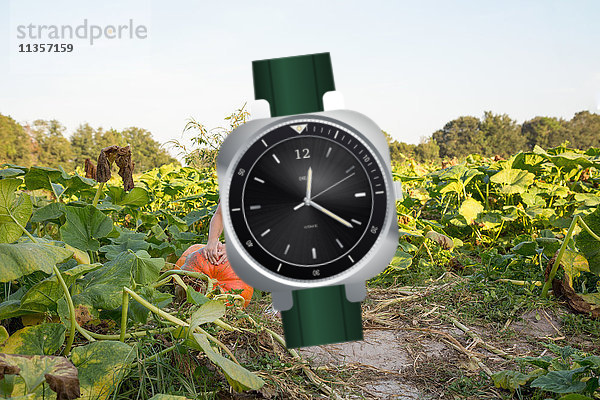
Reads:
h=12 m=21 s=11
